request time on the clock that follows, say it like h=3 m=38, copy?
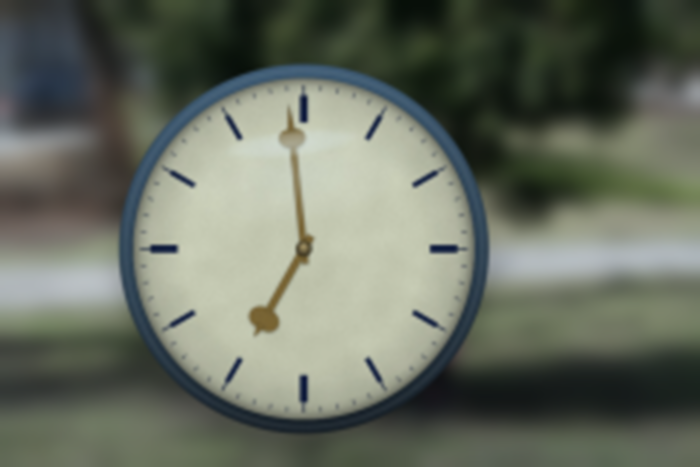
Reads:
h=6 m=59
